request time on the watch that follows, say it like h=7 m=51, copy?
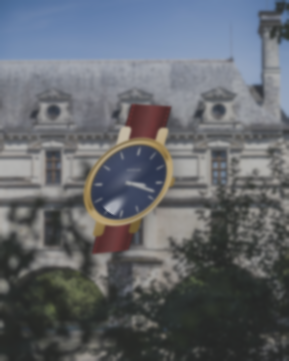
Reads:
h=3 m=18
